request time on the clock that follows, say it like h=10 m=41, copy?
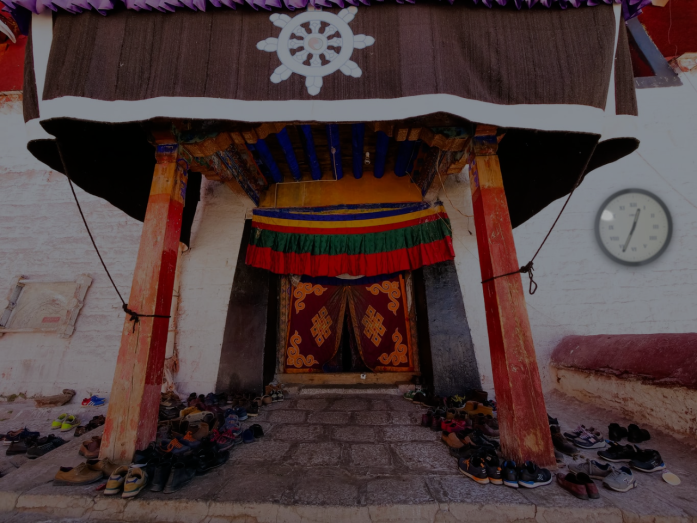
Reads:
h=12 m=34
